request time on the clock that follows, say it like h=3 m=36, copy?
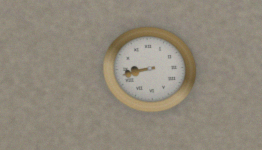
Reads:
h=8 m=43
